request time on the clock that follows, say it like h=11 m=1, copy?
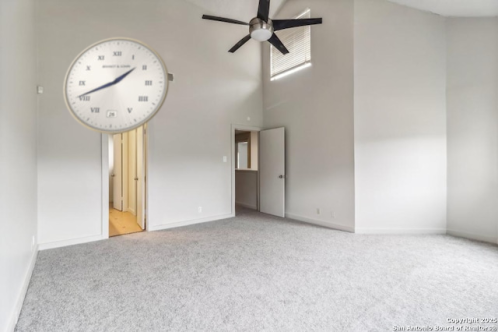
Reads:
h=1 m=41
